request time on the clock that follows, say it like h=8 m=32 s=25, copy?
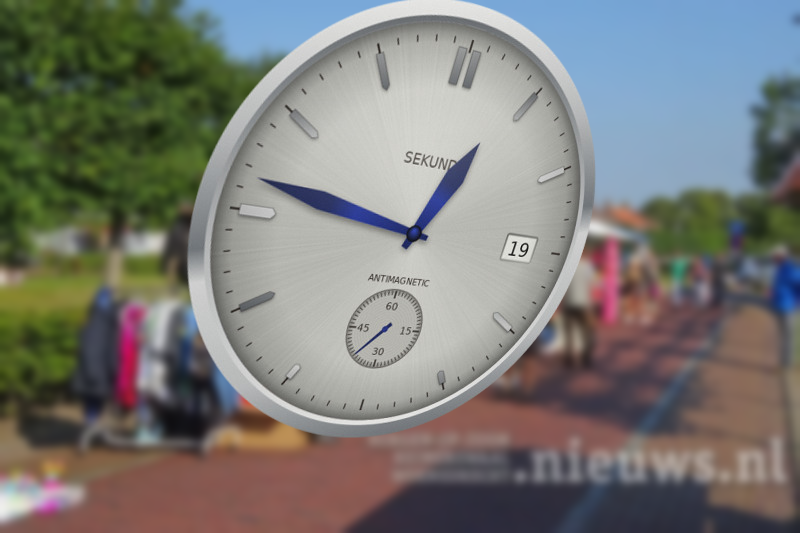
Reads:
h=12 m=46 s=37
